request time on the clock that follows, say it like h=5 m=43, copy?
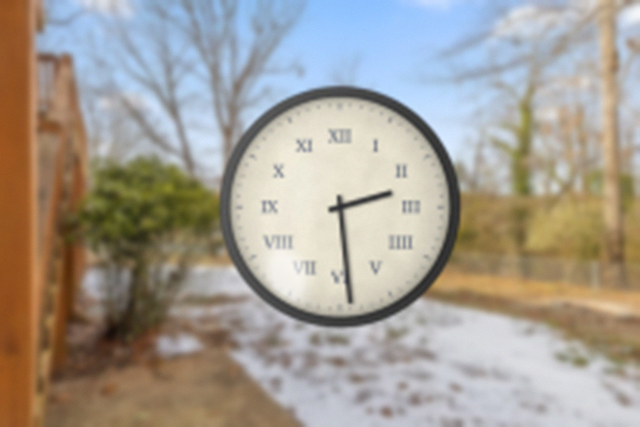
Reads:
h=2 m=29
